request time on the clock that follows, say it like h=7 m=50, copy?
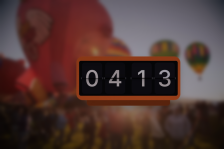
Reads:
h=4 m=13
